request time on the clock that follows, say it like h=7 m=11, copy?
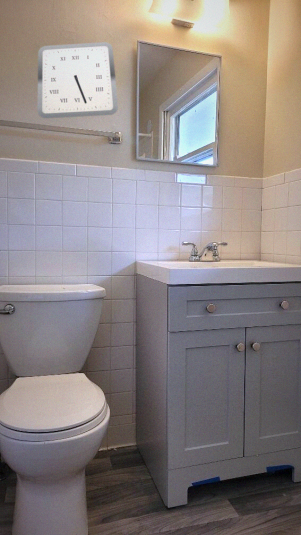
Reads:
h=5 m=27
